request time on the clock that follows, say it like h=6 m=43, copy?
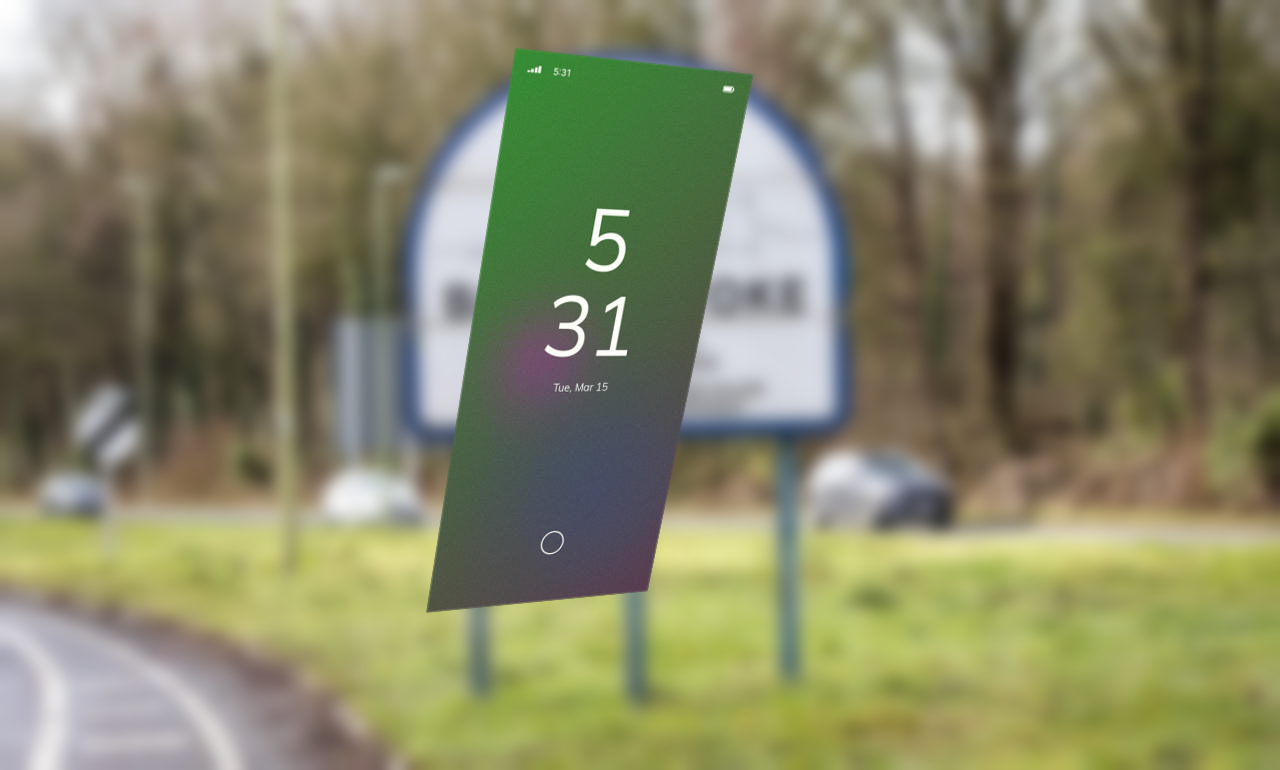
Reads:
h=5 m=31
